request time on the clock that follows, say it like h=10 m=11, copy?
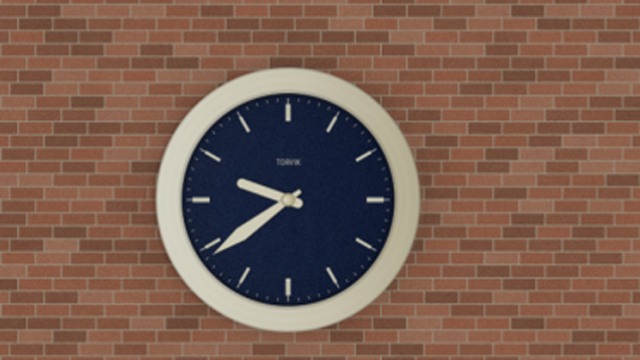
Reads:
h=9 m=39
